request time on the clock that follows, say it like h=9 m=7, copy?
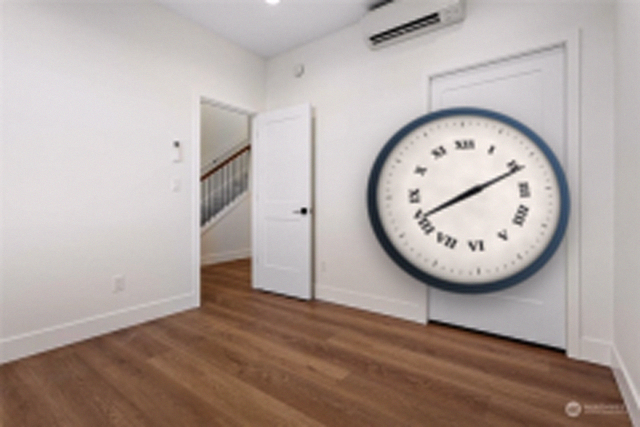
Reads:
h=8 m=11
